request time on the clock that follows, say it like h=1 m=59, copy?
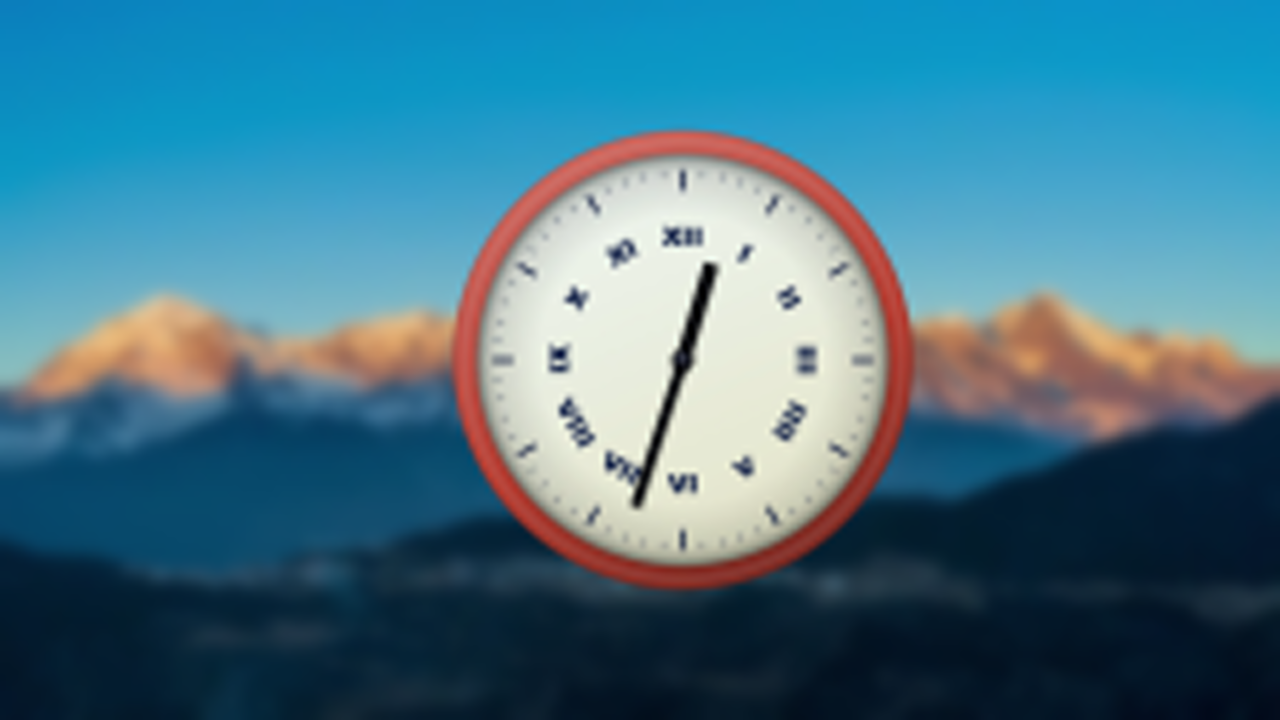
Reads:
h=12 m=33
